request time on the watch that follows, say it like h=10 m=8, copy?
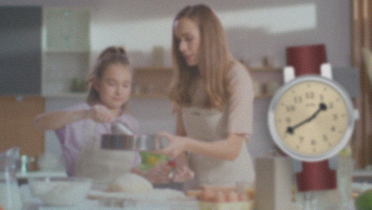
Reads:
h=1 m=41
